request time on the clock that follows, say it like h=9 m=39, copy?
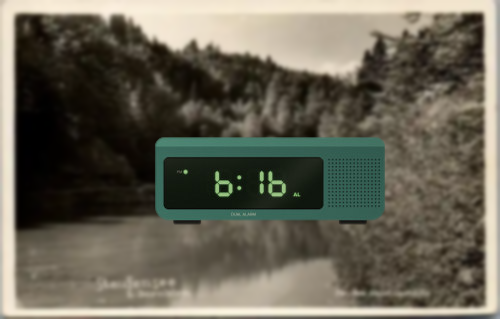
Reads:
h=6 m=16
